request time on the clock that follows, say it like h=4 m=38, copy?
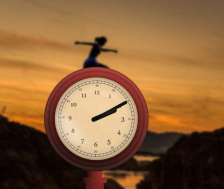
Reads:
h=2 m=10
